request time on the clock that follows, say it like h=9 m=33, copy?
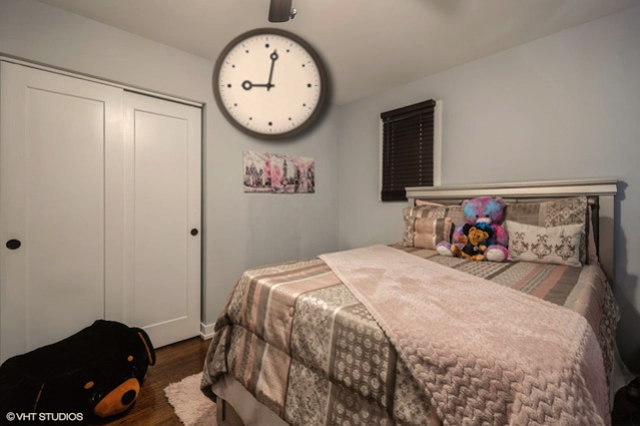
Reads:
h=9 m=2
